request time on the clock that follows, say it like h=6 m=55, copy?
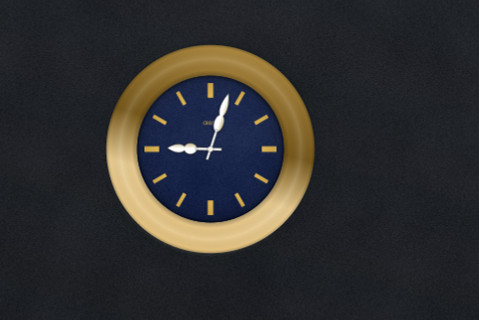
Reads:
h=9 m=3
